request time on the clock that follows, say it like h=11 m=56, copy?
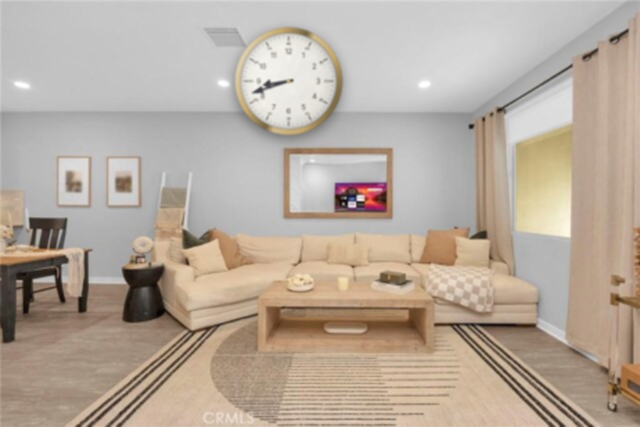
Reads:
h=8 m=42
